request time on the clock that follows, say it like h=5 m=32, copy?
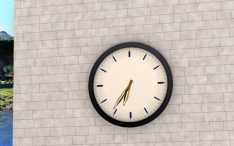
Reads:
h=6 m=36
